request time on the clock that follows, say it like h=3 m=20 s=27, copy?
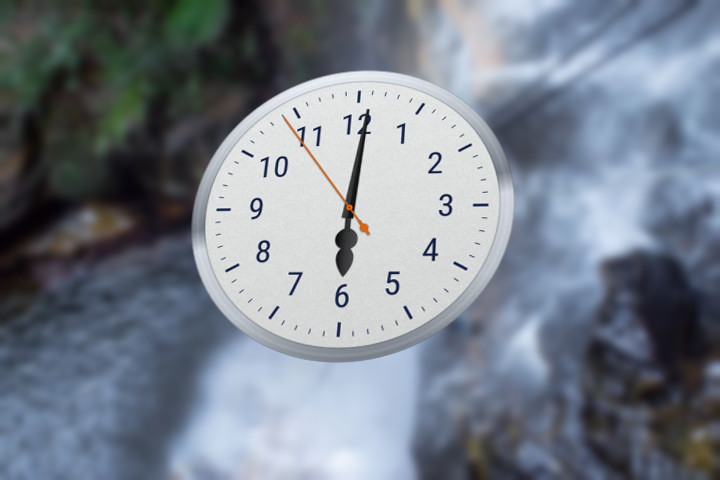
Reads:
h=6 m=0 s=54
